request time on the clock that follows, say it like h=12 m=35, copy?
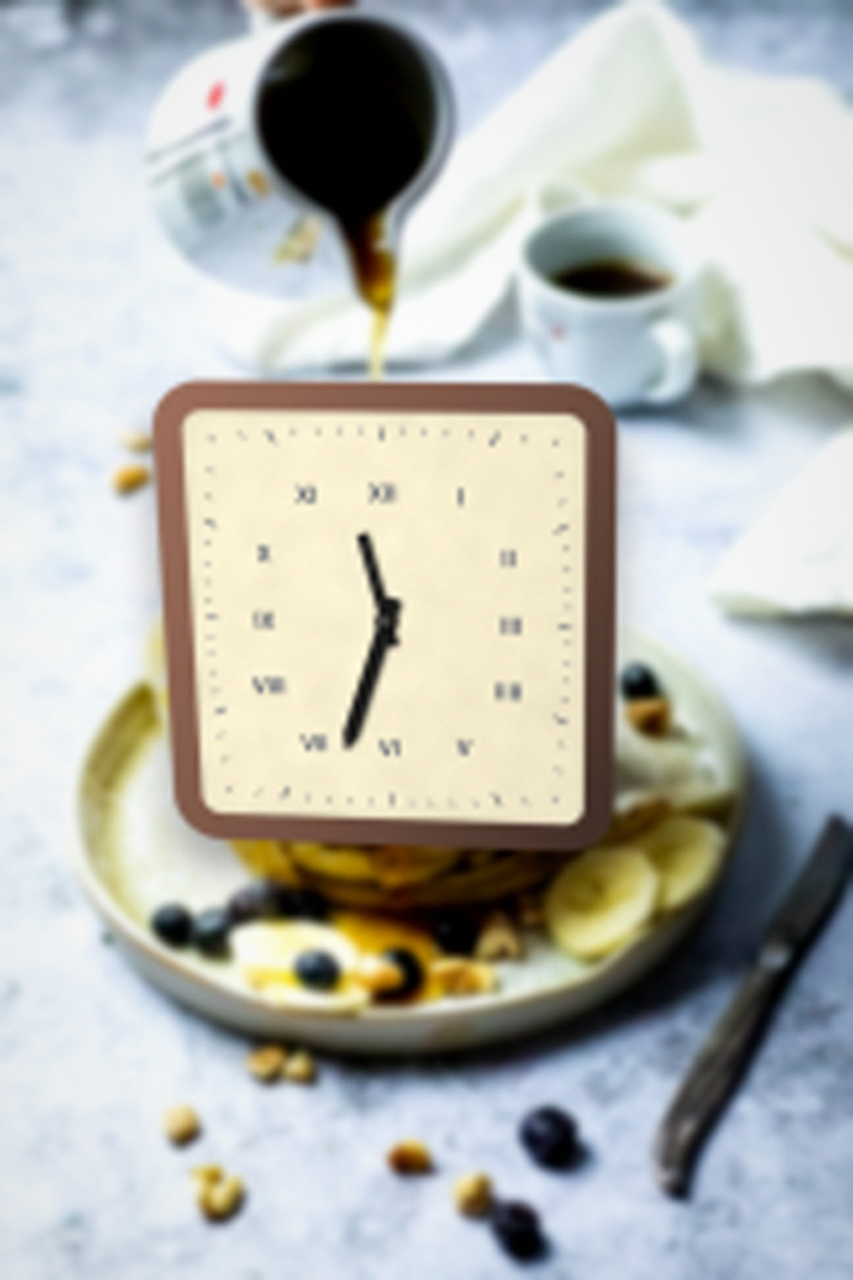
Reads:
h=11 m=33
